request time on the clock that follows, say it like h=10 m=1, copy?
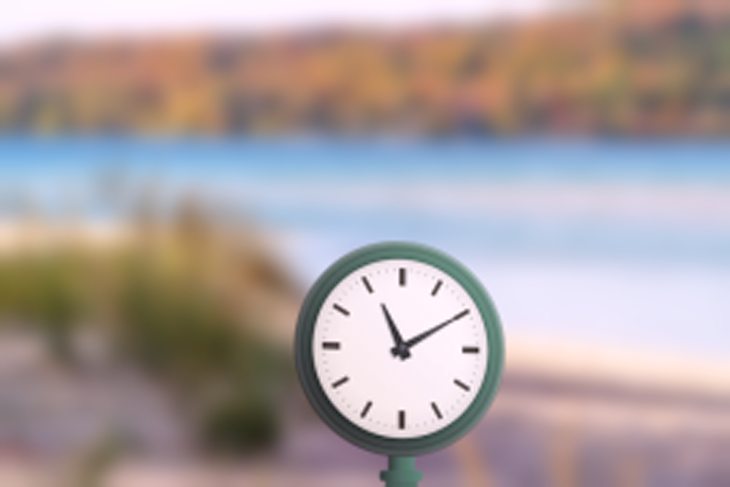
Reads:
h=11 m=10
